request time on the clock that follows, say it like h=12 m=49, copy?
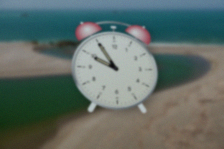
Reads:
h=9 m=55
